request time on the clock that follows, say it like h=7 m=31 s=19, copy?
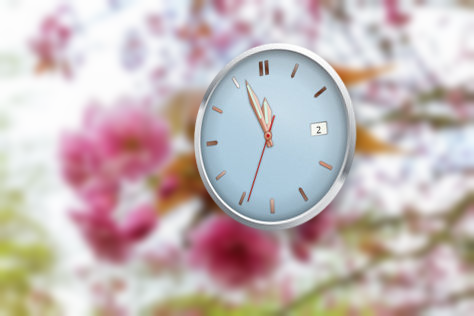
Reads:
h=11 m=56 s=34
